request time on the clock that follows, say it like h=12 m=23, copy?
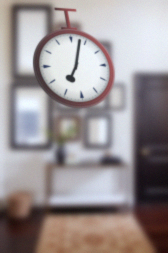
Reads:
h=7 m=3
